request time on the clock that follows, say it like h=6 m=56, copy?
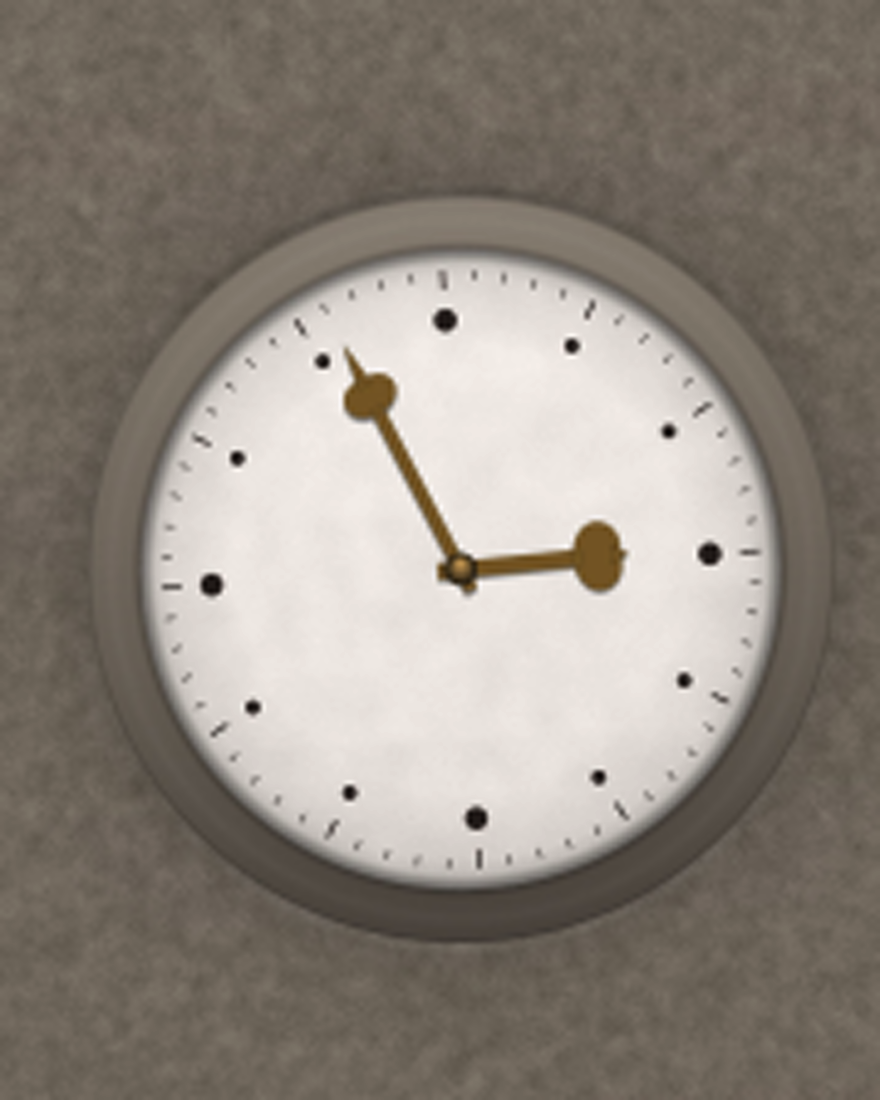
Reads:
h=2 m=56
